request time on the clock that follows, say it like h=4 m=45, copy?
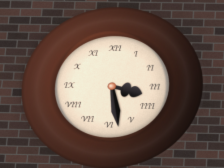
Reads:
h=3 m=28
